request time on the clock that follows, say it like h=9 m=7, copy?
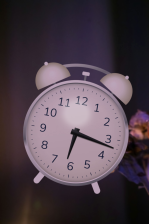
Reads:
h=6 m=17
